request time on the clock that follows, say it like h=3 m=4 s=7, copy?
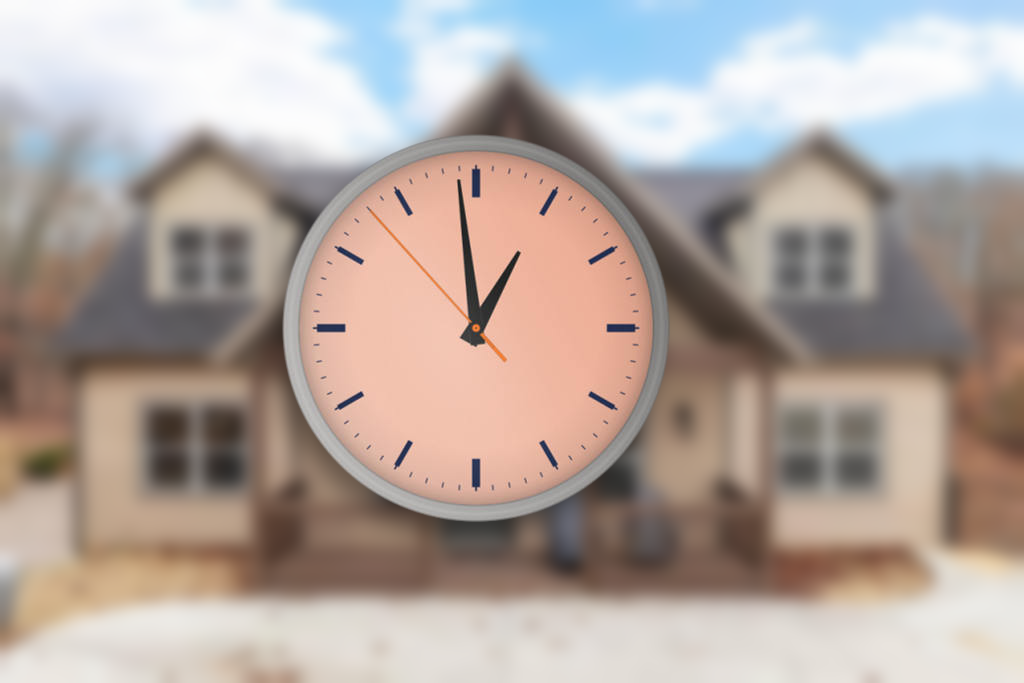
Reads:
h=12 m=58 s=53
